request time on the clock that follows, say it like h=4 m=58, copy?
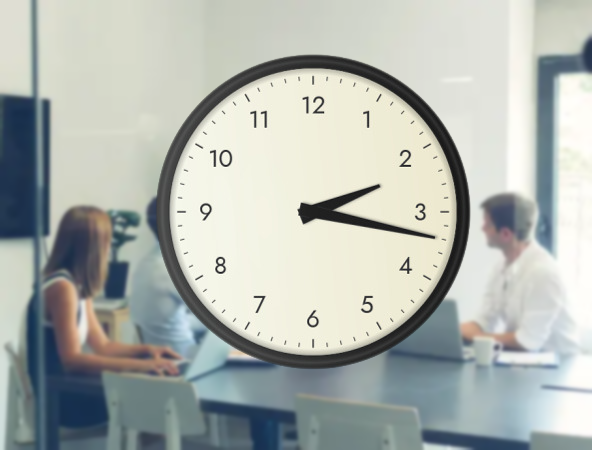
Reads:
h=2 m=17
